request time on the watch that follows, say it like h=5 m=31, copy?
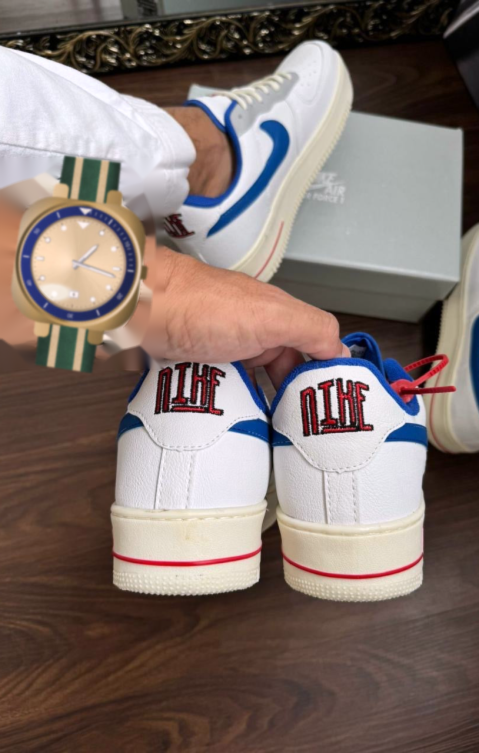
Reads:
h=1 m=17
